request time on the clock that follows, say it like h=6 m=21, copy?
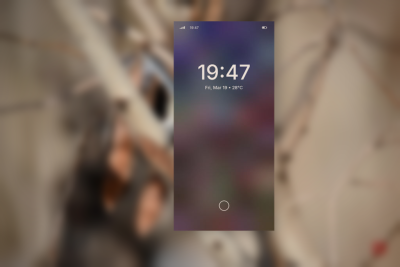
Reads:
h=19 m=47
